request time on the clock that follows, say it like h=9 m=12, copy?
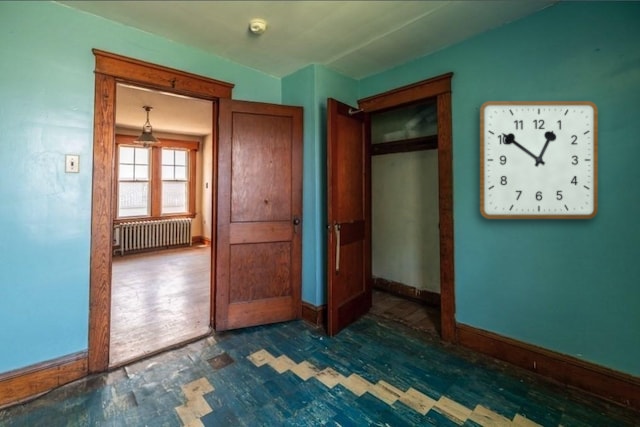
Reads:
h=12 m=51
